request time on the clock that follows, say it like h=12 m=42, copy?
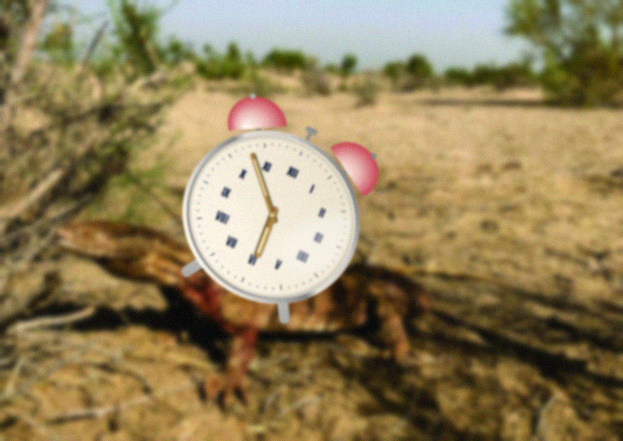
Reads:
h=5 m=53
